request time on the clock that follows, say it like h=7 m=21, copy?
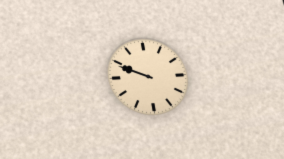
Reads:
h=9 m=49
